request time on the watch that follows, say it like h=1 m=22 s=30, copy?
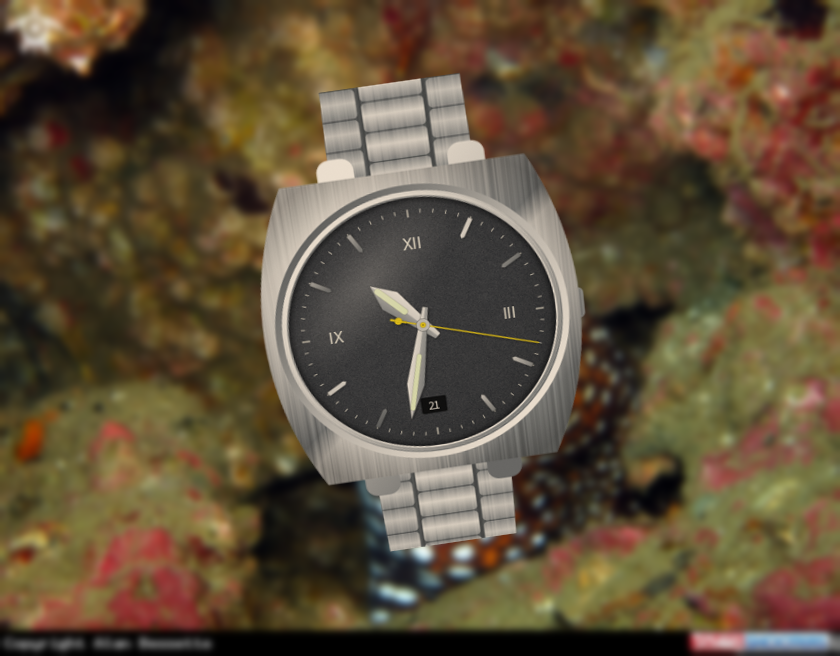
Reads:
h=10 m=32 s=18
